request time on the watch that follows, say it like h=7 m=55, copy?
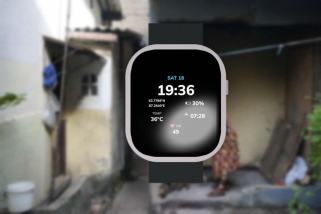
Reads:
h=19 m=36
